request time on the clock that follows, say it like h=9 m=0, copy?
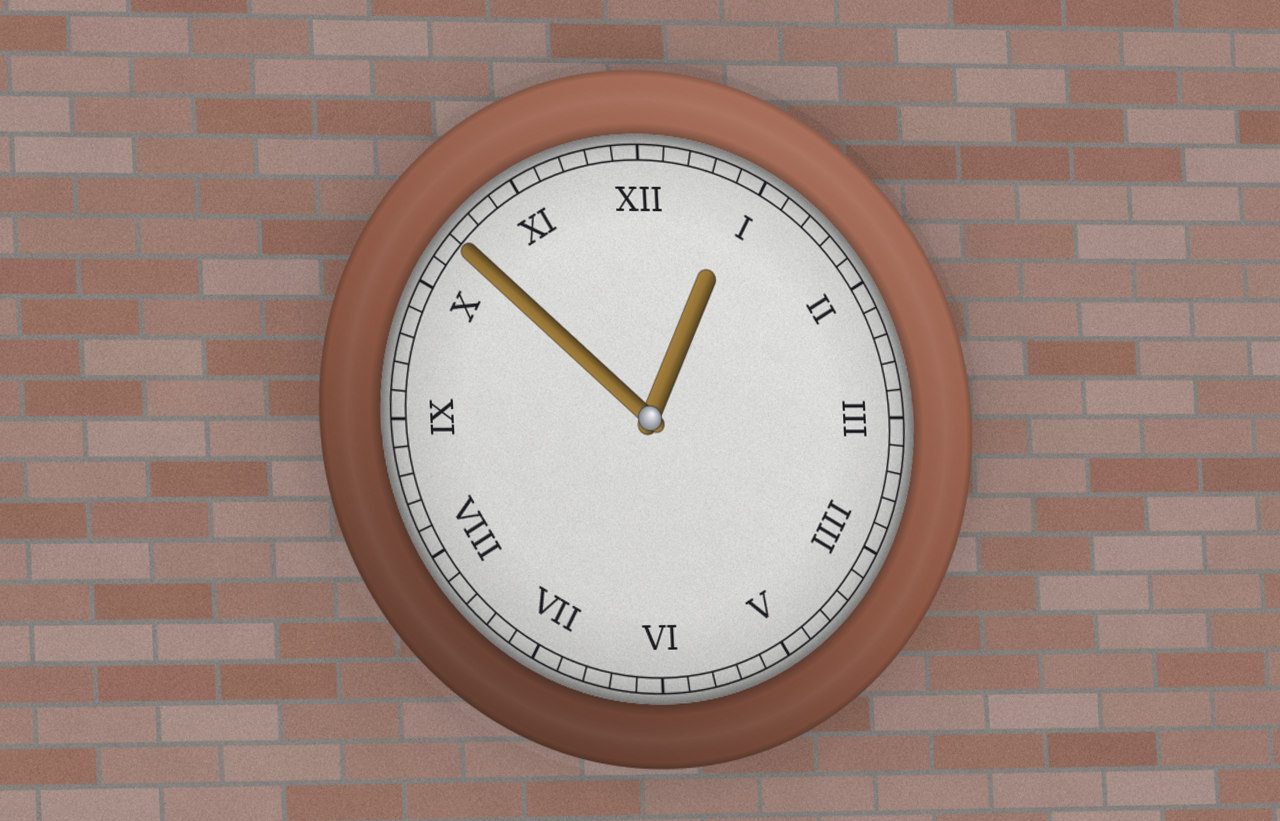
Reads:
h=12 m=52
